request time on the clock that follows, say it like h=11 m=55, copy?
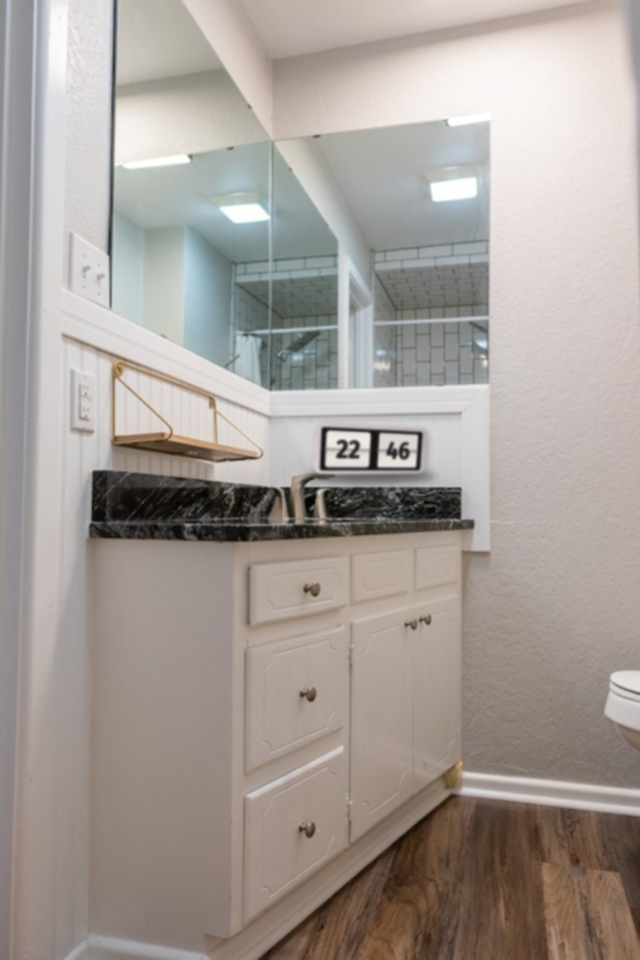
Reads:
h=22 m=46
